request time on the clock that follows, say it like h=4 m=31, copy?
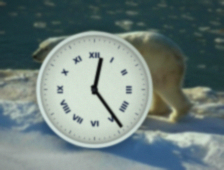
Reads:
h=12 m=24
